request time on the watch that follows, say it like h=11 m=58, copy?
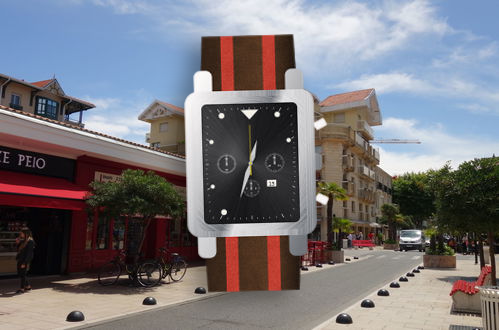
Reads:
h=12 m=33
